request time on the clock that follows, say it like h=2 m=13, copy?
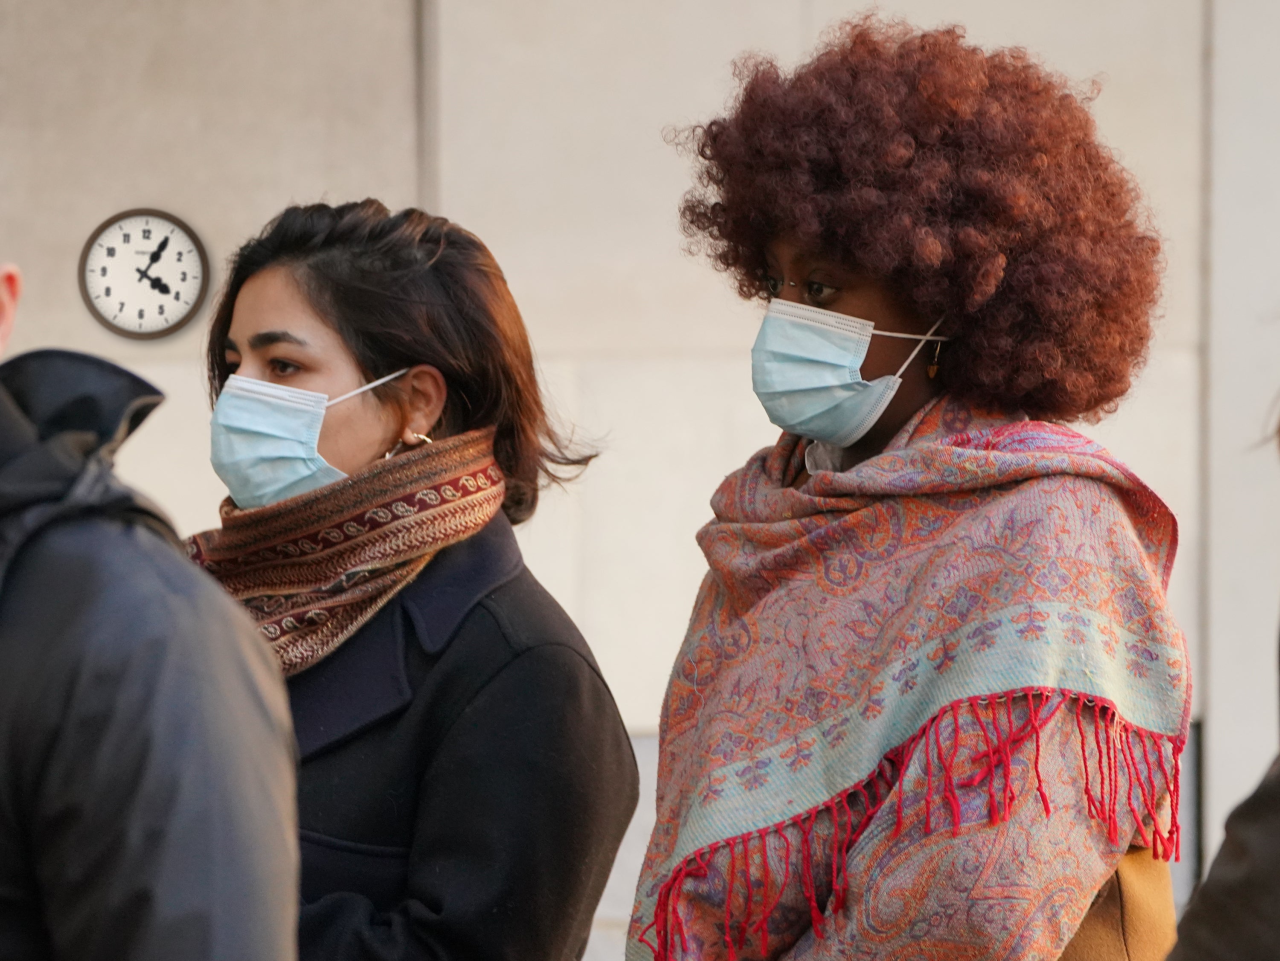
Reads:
h=4 m=5
